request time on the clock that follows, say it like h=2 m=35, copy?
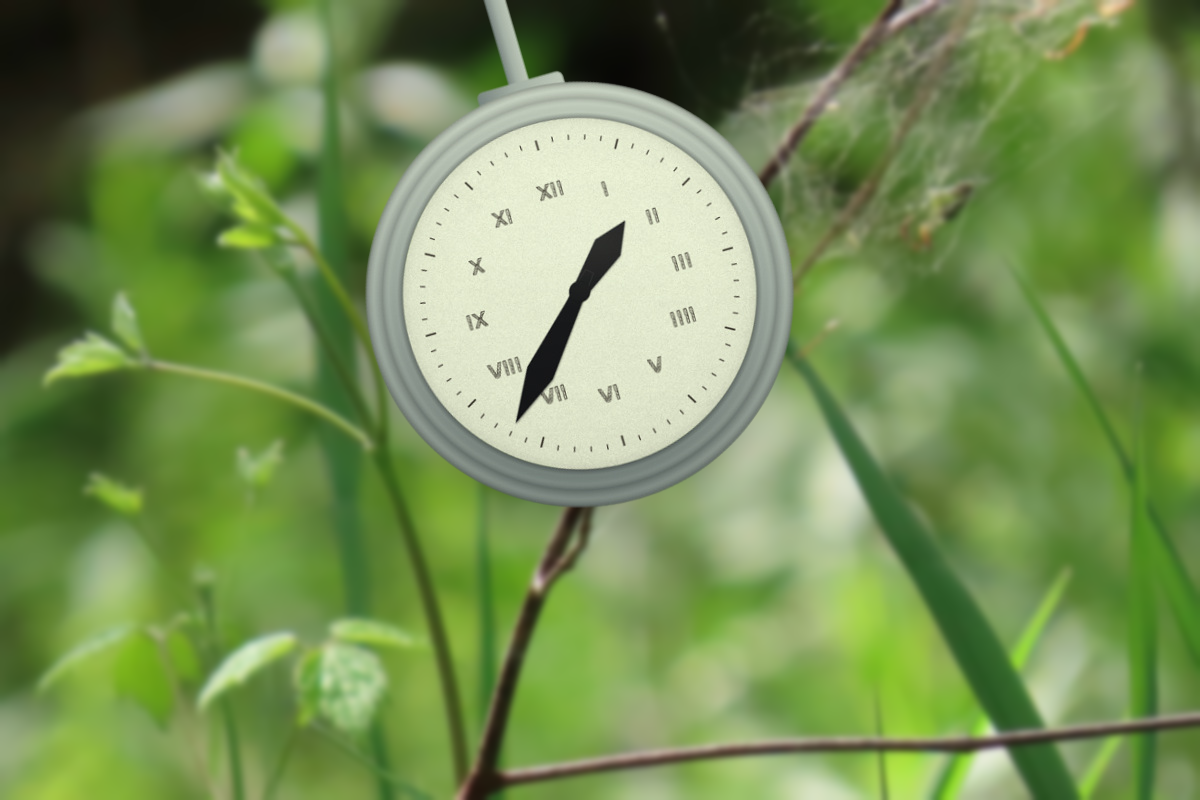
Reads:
h=1 m=37
